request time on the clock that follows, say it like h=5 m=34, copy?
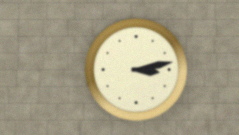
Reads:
h=3 m=13
